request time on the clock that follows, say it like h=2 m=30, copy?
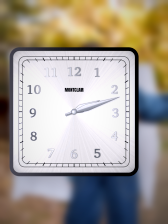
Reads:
h=2 m=12
